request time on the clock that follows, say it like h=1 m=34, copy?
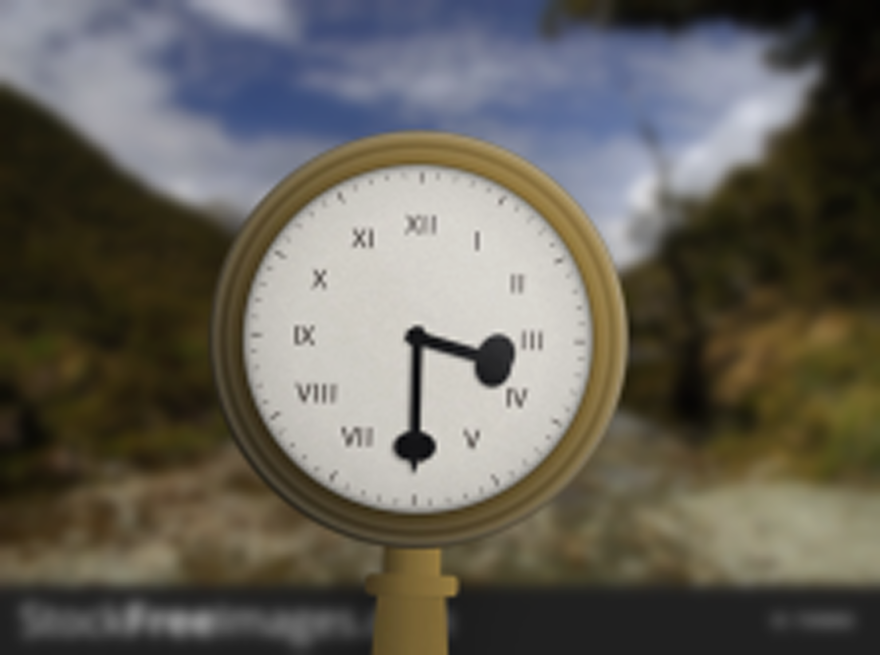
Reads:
h=3 m=30
